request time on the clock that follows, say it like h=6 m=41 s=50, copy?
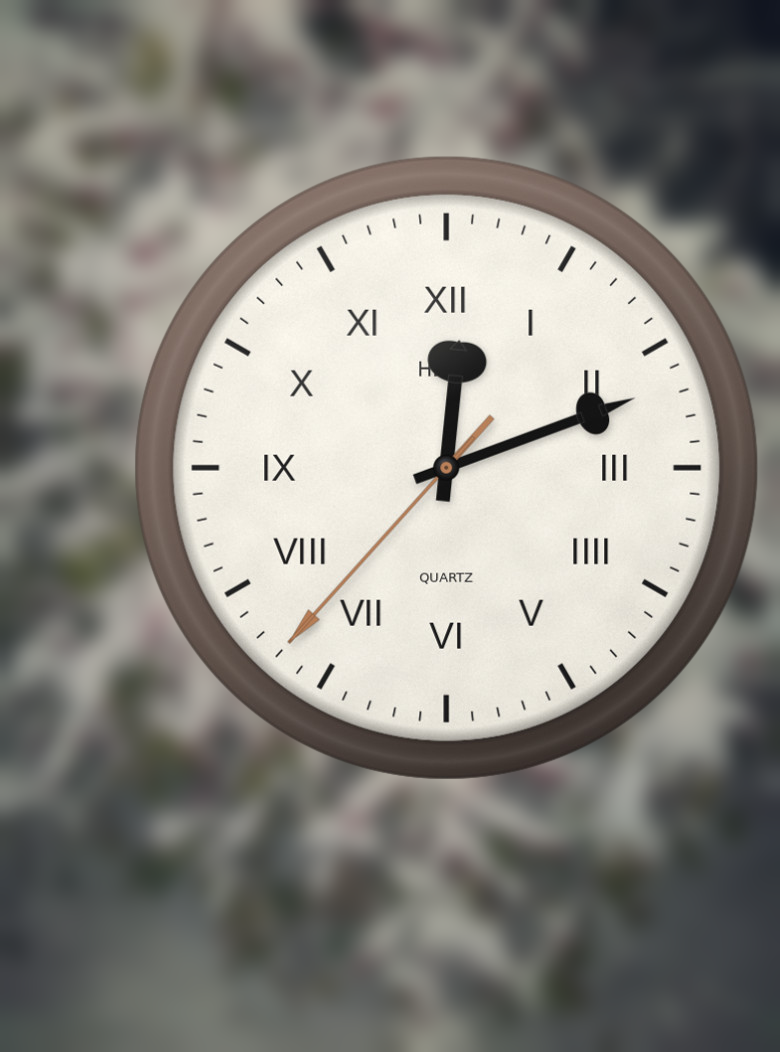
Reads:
h=12 m=11 s=37
